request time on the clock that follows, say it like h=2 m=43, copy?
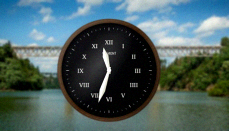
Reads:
h=11 m=33
